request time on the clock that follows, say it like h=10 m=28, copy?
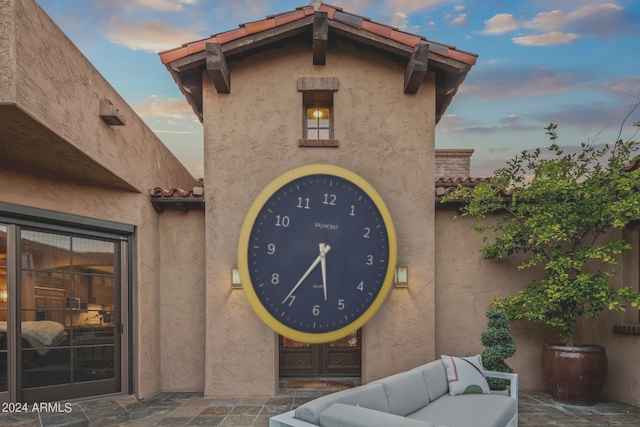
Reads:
h=5 m=36
